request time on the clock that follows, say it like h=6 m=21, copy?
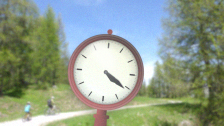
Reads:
h=4 m=21
